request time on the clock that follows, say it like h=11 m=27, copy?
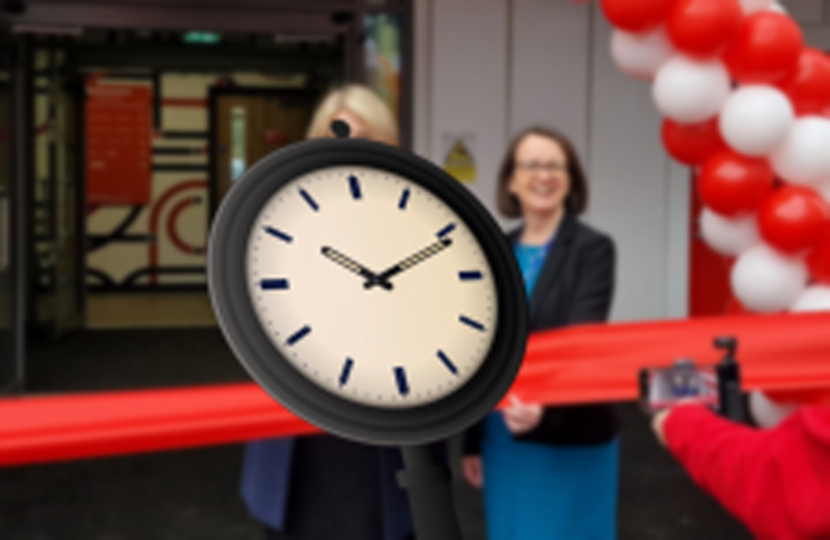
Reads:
h=10 m=11
